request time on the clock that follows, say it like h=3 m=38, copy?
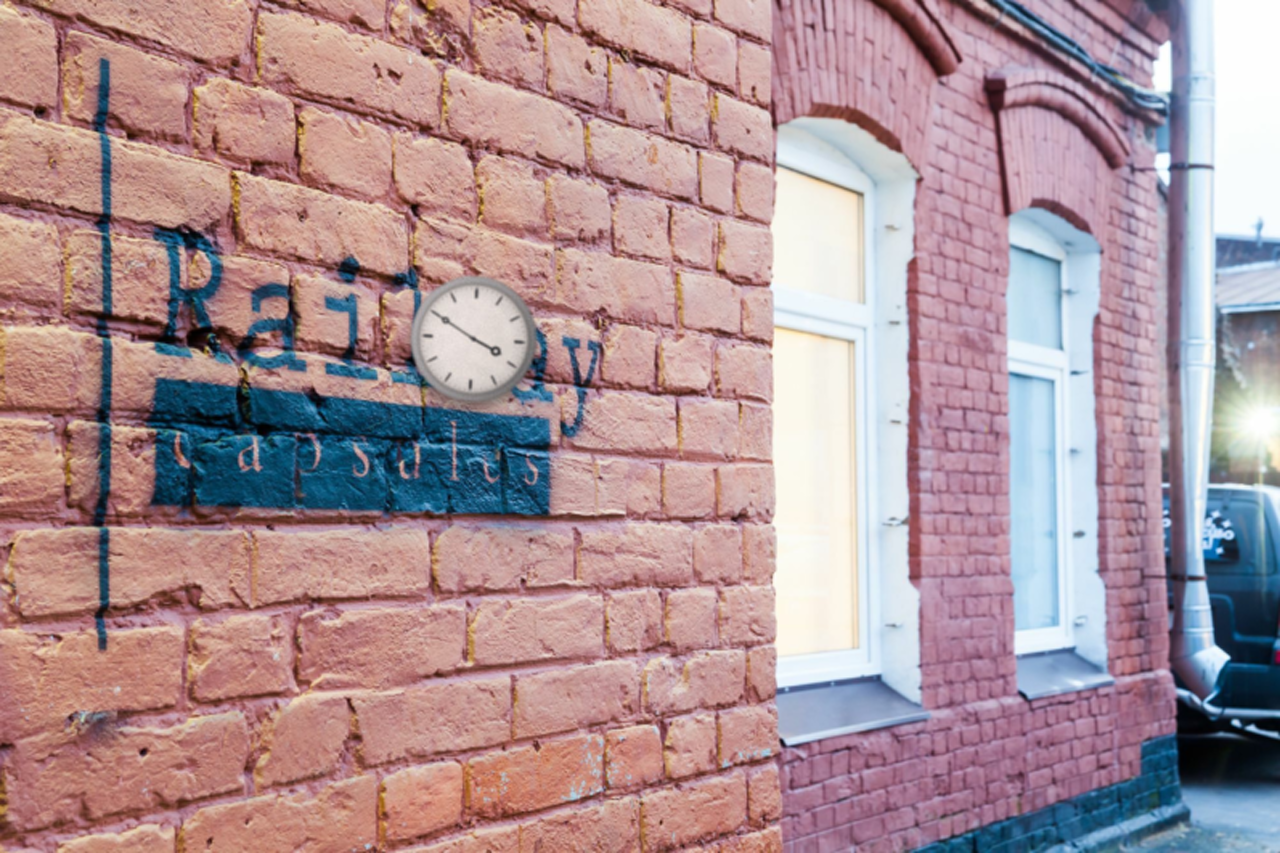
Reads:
h=3 m=50
